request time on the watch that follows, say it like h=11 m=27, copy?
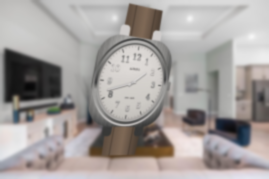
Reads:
h=1 m=42
